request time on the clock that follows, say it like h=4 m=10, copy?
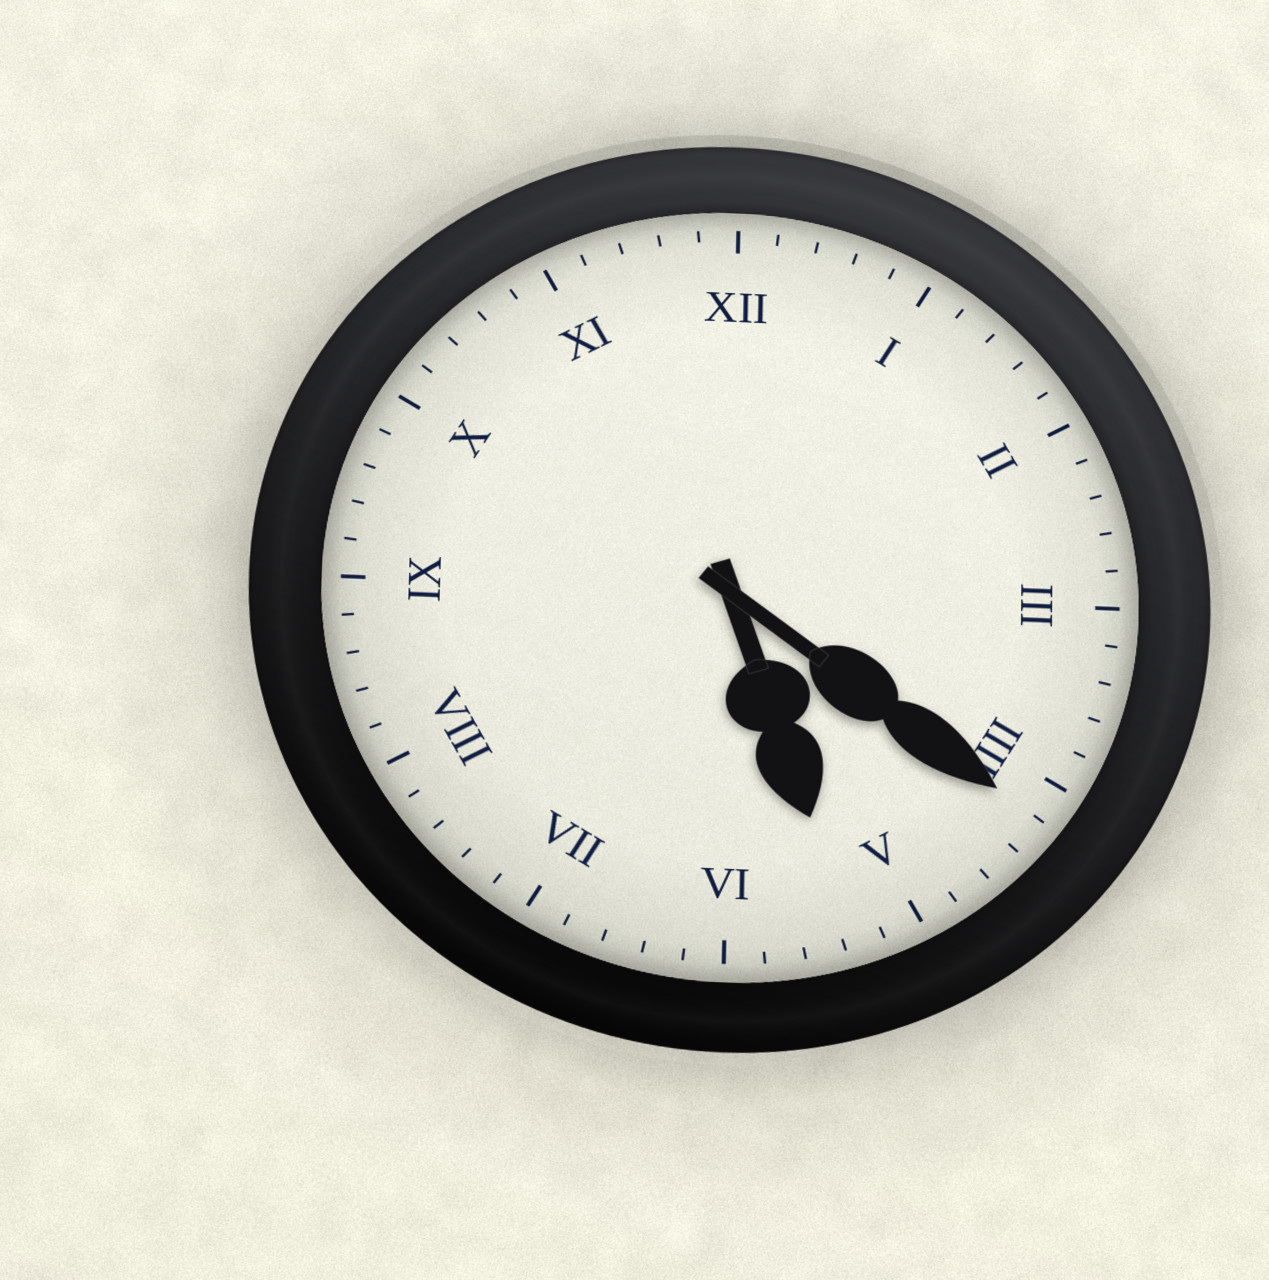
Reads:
h=5 m=21
